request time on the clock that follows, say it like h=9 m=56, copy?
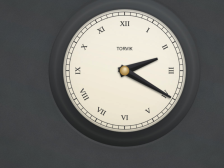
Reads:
h=2 m=20
